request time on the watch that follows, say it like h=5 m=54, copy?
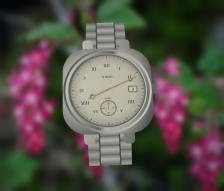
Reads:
h=8 m=11
